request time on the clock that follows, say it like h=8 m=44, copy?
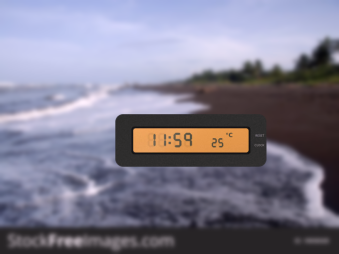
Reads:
h=11 m=59
